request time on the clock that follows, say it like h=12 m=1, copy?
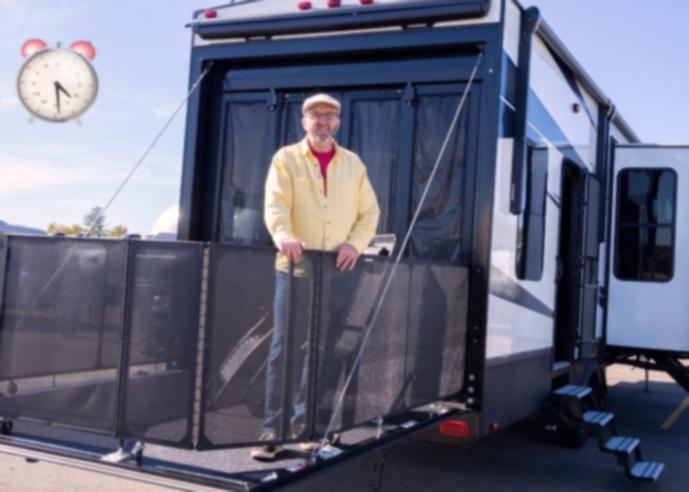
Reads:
h=4 m=29
